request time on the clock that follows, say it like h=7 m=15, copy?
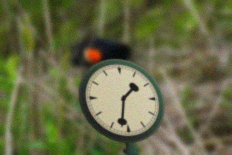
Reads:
h=1 m=32
